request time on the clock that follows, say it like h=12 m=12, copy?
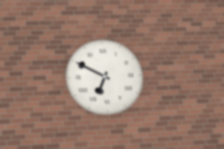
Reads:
h=6 m=50
